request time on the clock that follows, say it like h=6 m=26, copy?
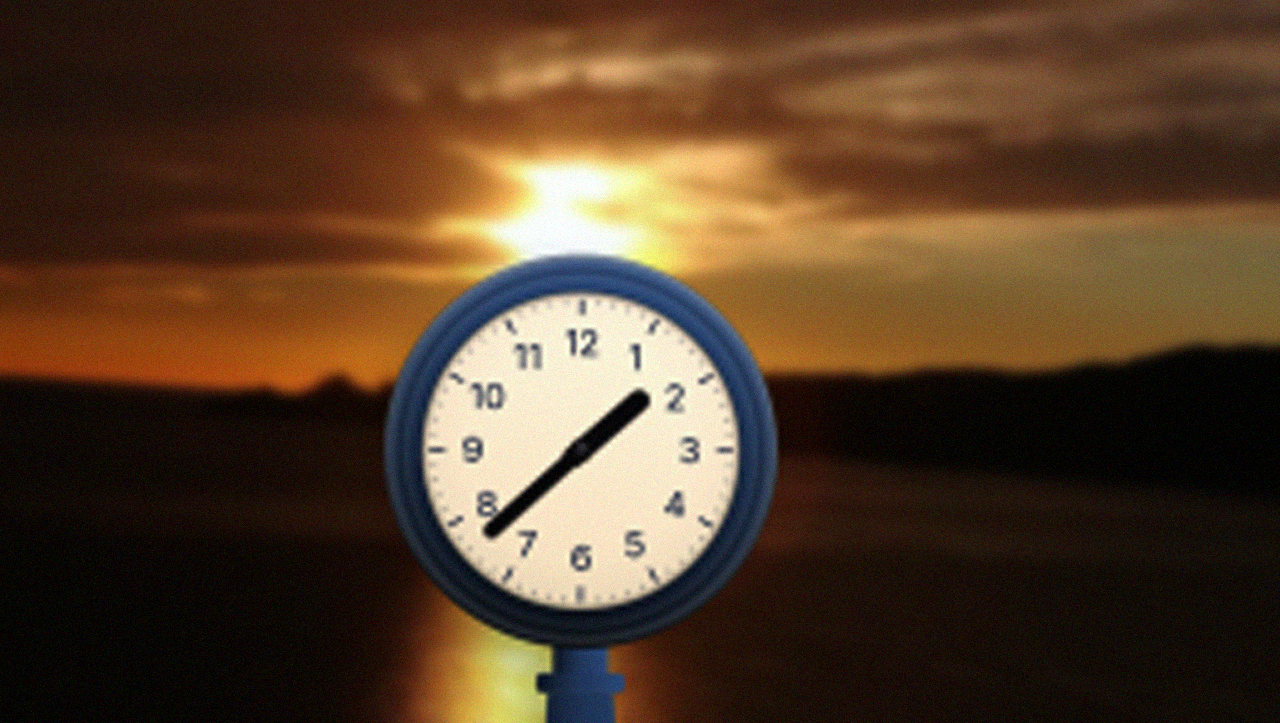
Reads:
h=1 m=38
